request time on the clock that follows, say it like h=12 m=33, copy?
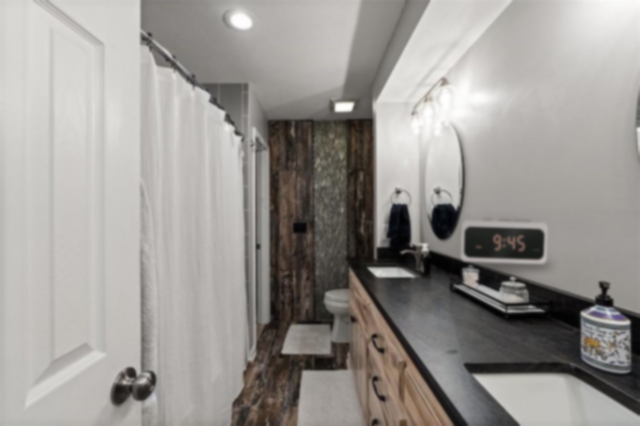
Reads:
h=9 m=45
